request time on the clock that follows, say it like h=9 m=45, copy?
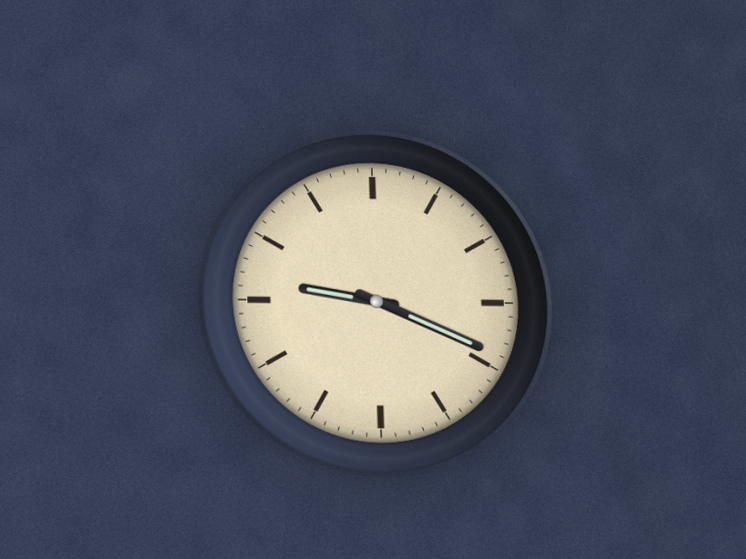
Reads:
h=9 m=19
